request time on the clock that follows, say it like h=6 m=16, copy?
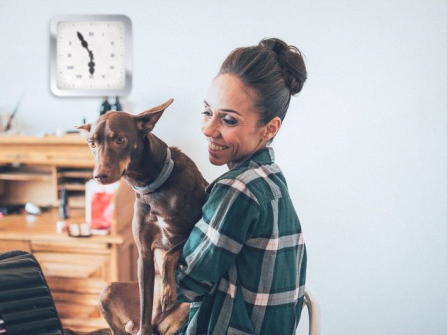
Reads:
h=5 m=55
